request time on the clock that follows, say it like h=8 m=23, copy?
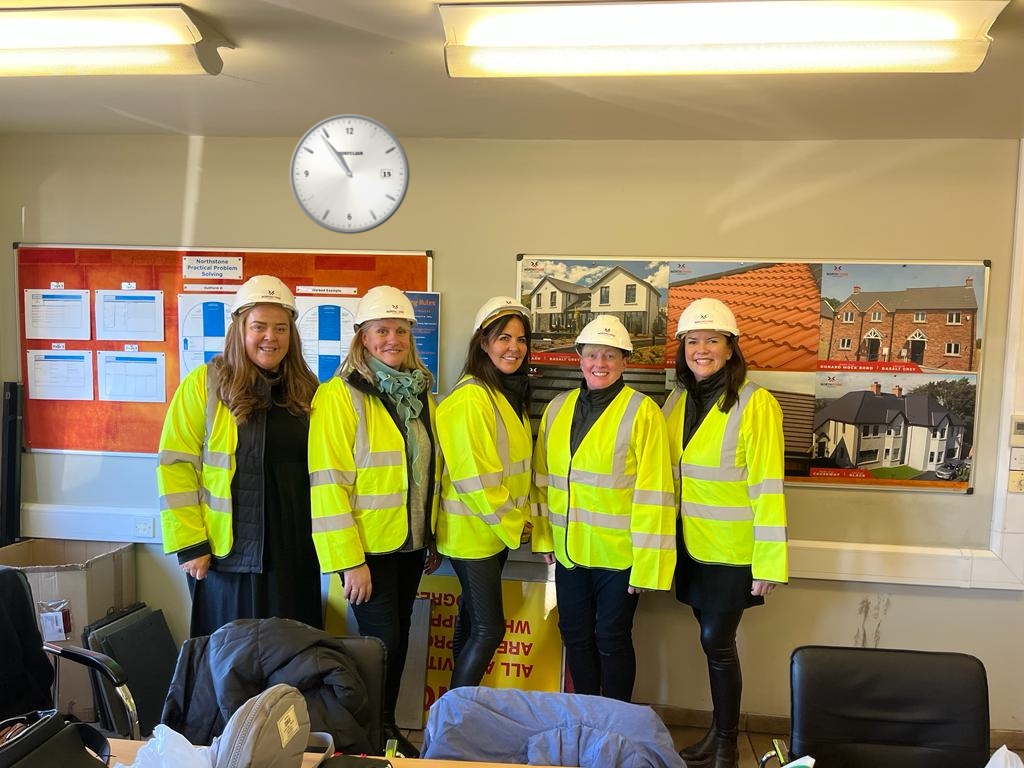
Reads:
h=10 m=54
